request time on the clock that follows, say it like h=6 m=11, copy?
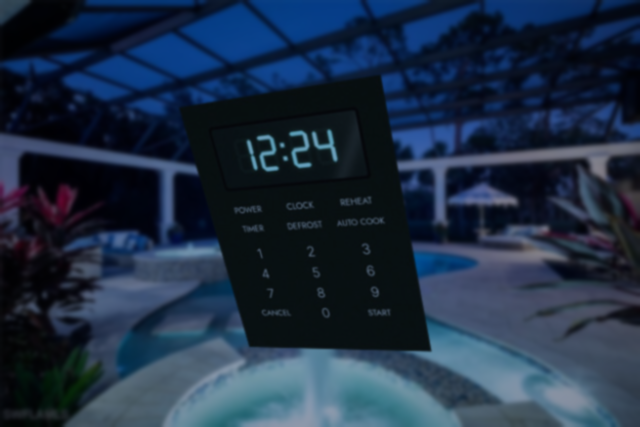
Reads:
h=12 m=24
